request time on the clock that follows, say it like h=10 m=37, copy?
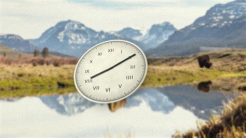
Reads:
h=8 m=10
